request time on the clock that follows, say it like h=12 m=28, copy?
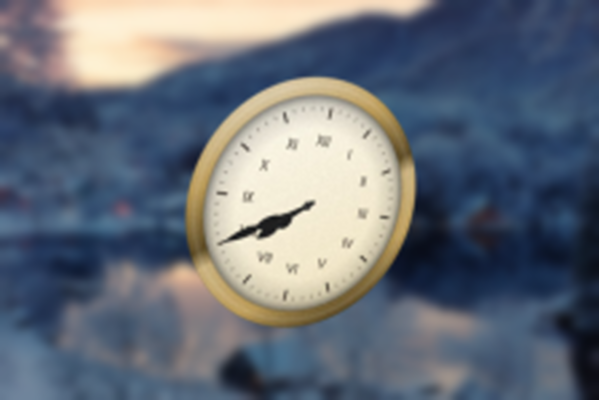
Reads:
h=7 m=40
